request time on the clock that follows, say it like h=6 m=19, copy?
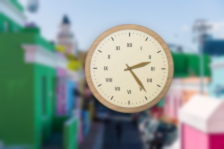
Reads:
h=2 m=24
